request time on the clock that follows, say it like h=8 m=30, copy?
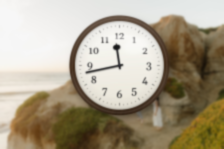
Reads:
h=11 m=43
